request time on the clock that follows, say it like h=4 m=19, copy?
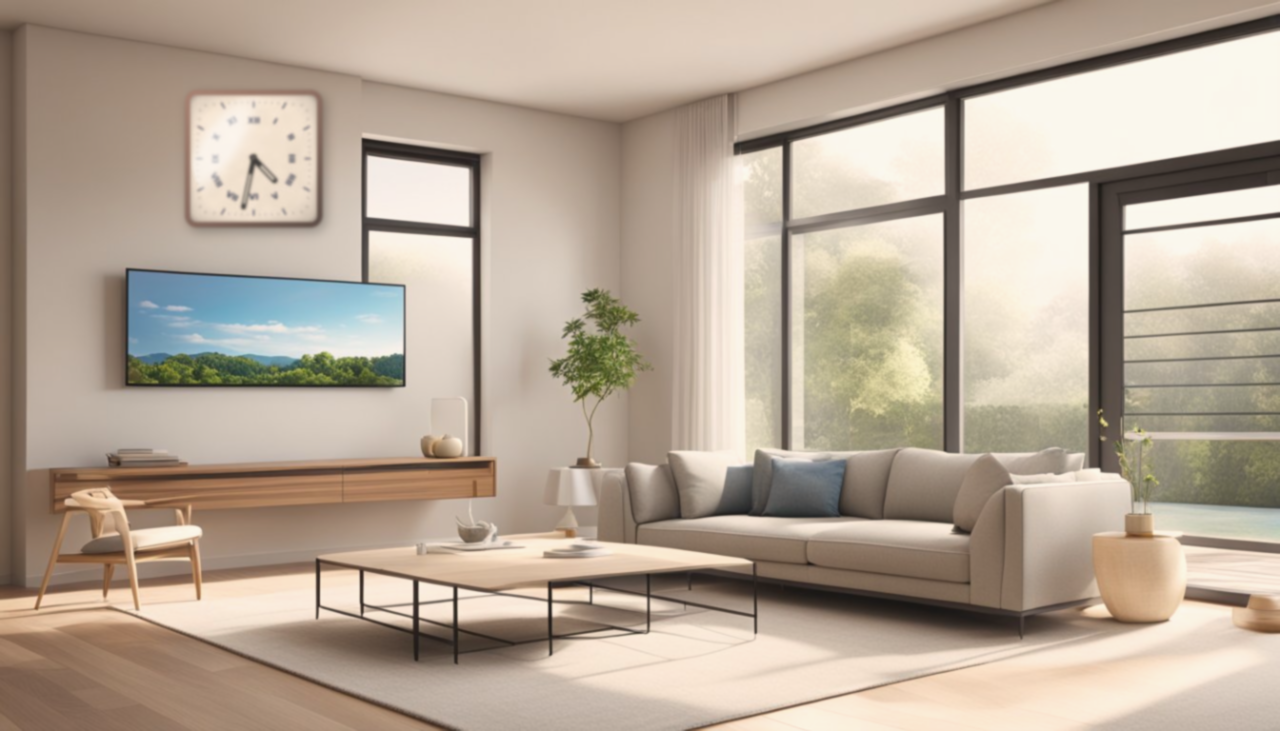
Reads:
h=4 m=32
